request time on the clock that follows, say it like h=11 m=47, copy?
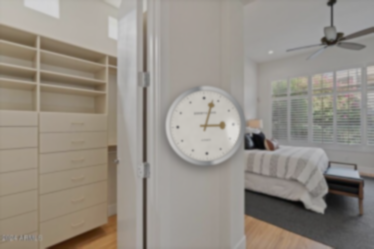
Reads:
h=3 m=3
